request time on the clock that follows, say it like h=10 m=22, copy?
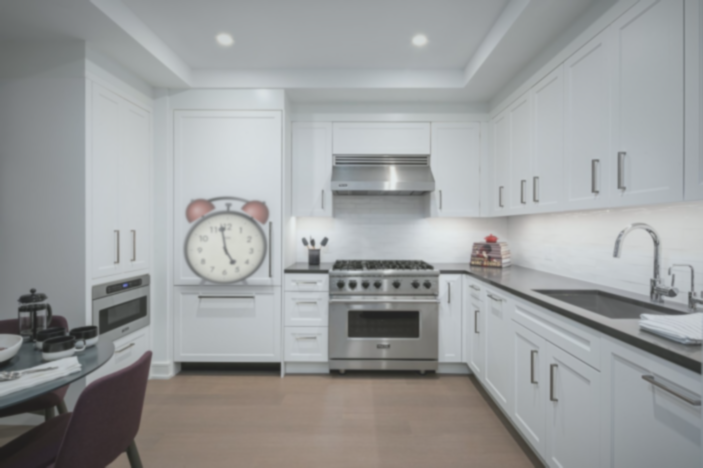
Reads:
h=4 m=58
